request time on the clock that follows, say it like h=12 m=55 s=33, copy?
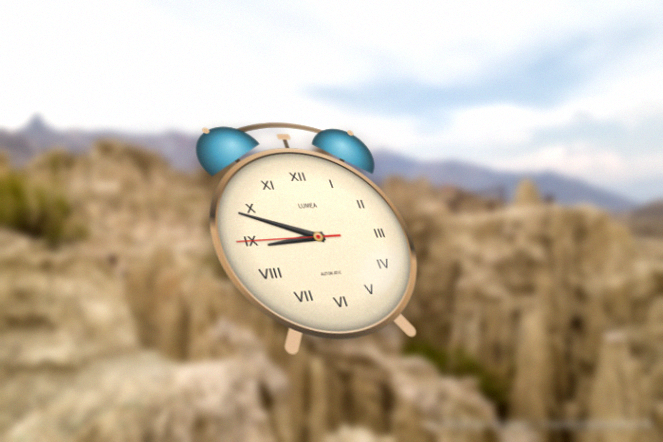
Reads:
h=8 m=48 s=45
